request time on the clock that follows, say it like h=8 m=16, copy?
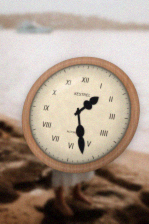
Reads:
h=1 m=27
